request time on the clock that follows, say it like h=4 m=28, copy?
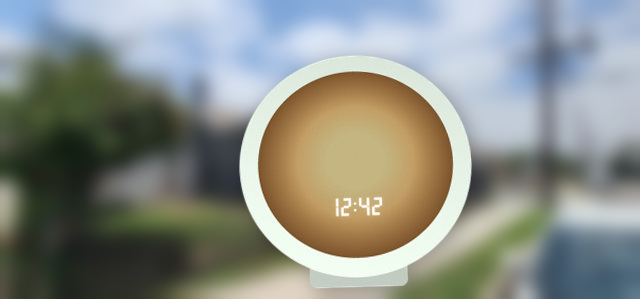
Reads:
h=12 m=42
